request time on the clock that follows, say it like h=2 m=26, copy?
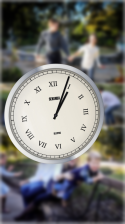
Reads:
h=1 m=4
